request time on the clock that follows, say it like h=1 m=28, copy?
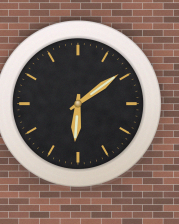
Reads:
h=6 m=9
